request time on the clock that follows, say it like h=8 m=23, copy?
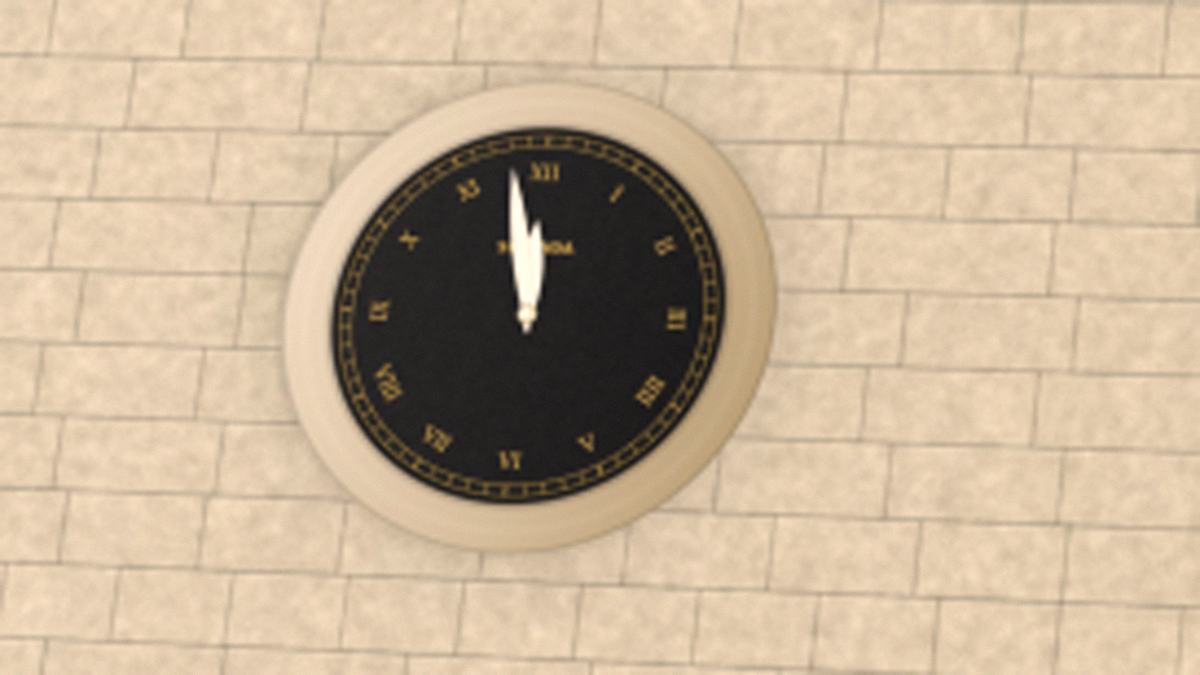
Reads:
h=11 m=58
